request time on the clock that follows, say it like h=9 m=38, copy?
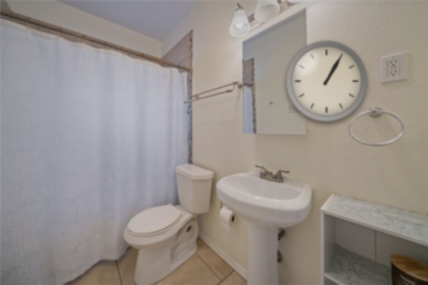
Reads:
h=1 m=5
